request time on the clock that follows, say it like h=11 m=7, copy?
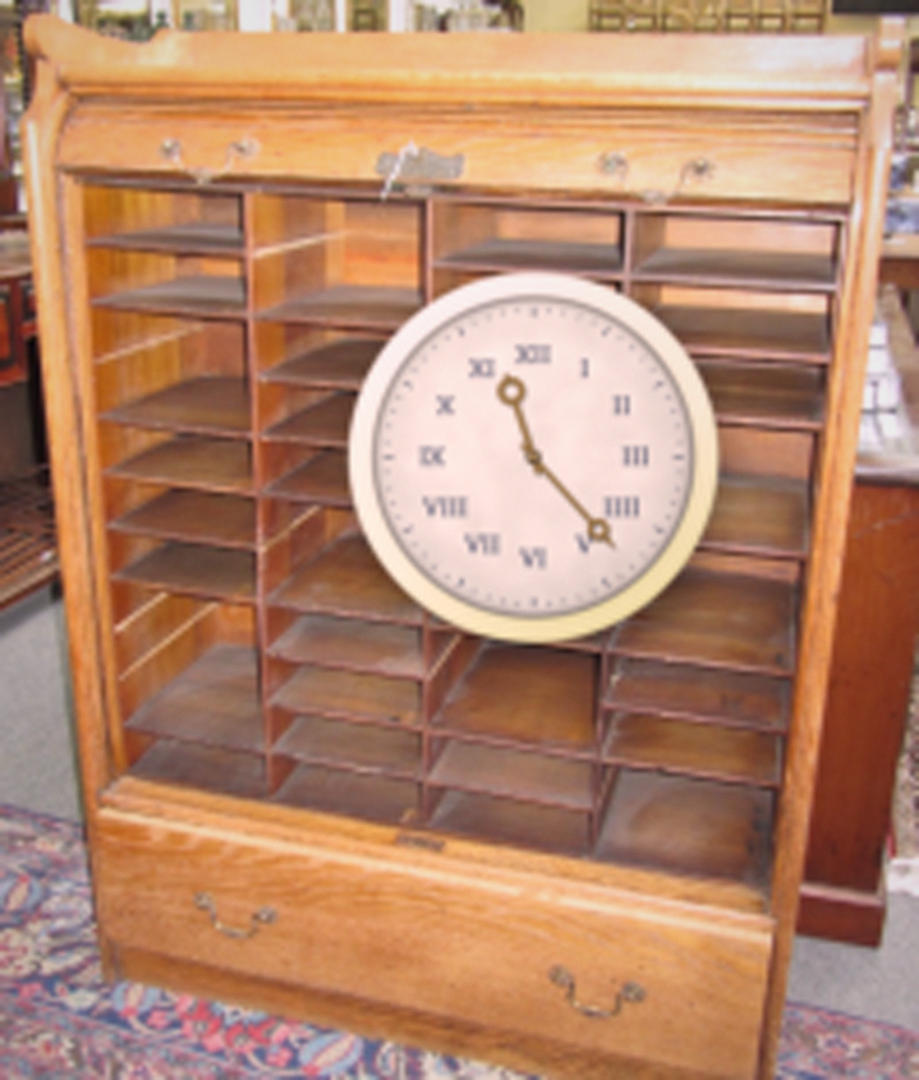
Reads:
h=11 m=23
